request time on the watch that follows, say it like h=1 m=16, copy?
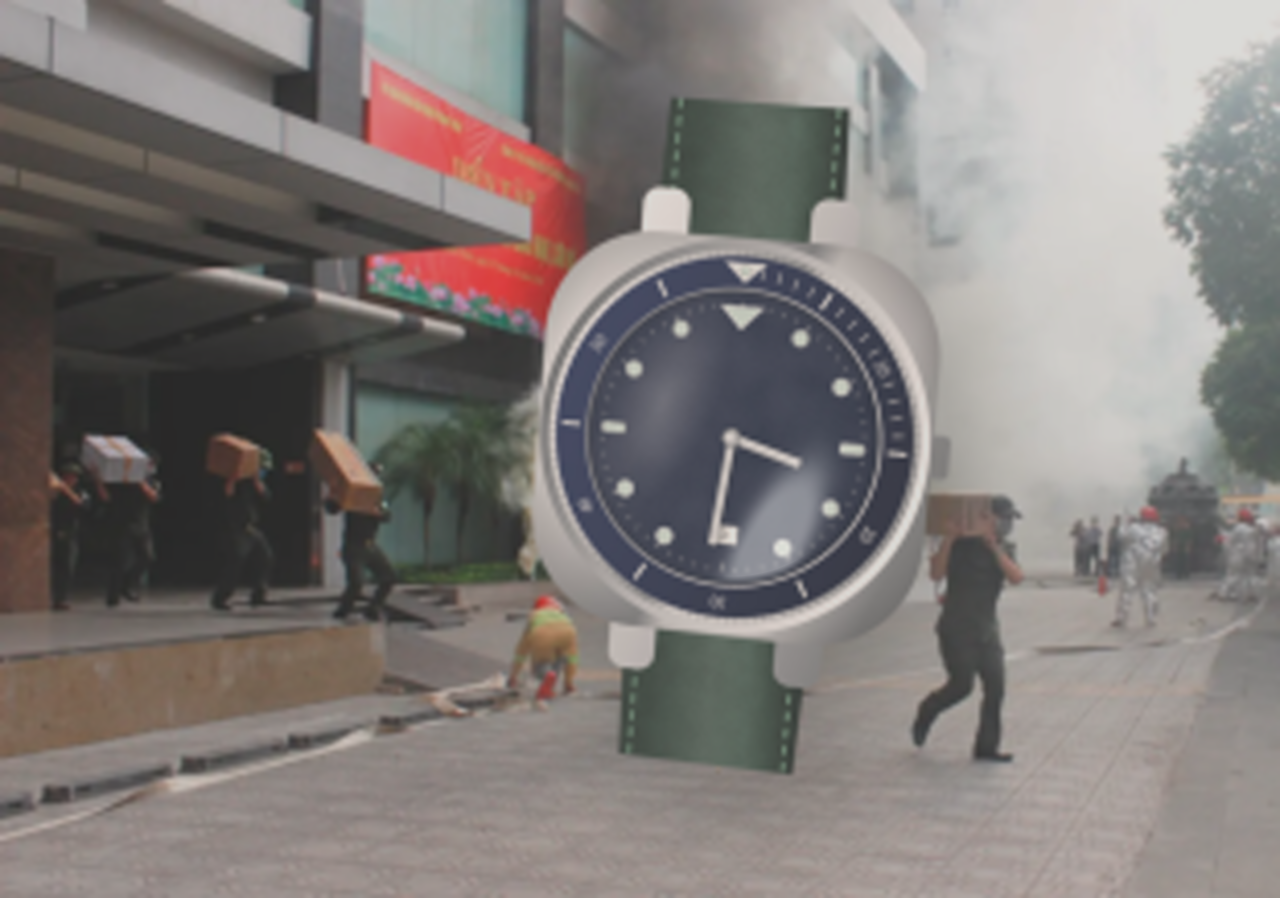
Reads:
h=3 m=31
